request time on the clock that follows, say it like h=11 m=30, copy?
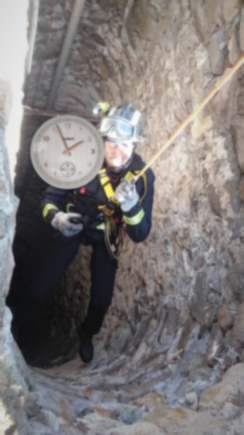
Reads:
h=1 m=56
